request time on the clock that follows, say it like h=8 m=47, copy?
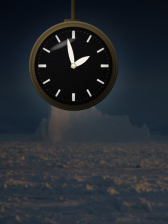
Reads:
h=1 m=58
